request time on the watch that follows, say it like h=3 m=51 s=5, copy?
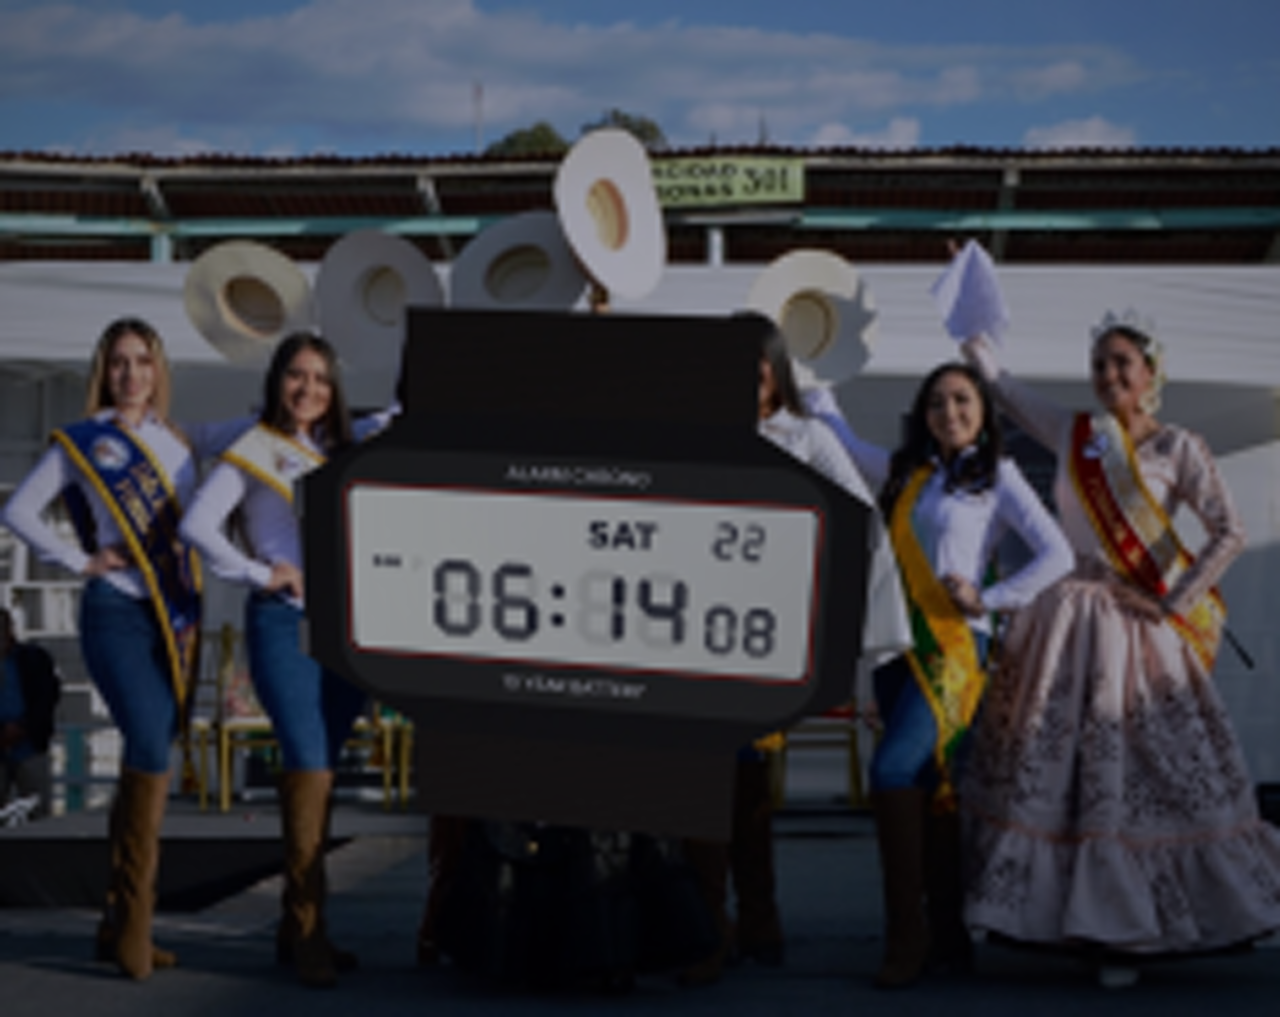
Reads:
h=6 m=14 s=8
